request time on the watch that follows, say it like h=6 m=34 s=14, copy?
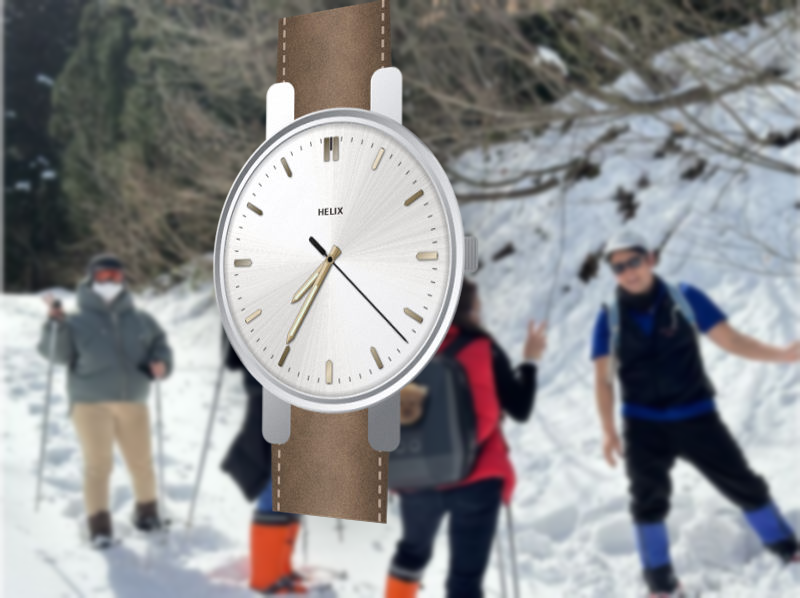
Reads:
h=7 m=35 s=22
